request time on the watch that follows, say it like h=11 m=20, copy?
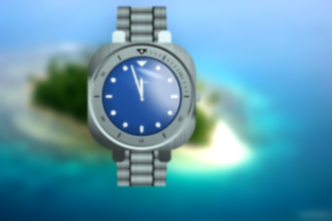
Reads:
h=11 m=57
